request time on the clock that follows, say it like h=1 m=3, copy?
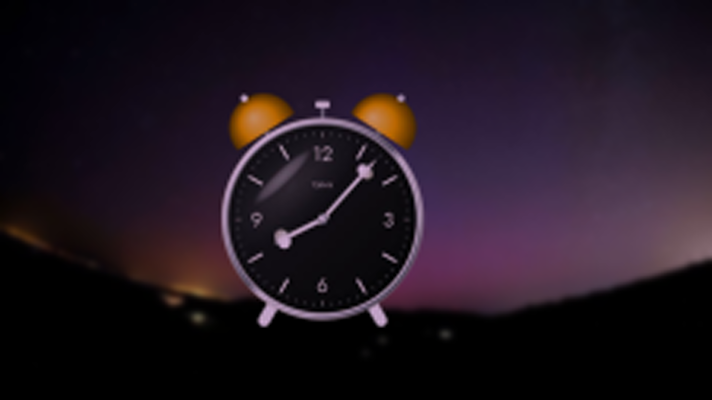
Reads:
h=8 m=7
